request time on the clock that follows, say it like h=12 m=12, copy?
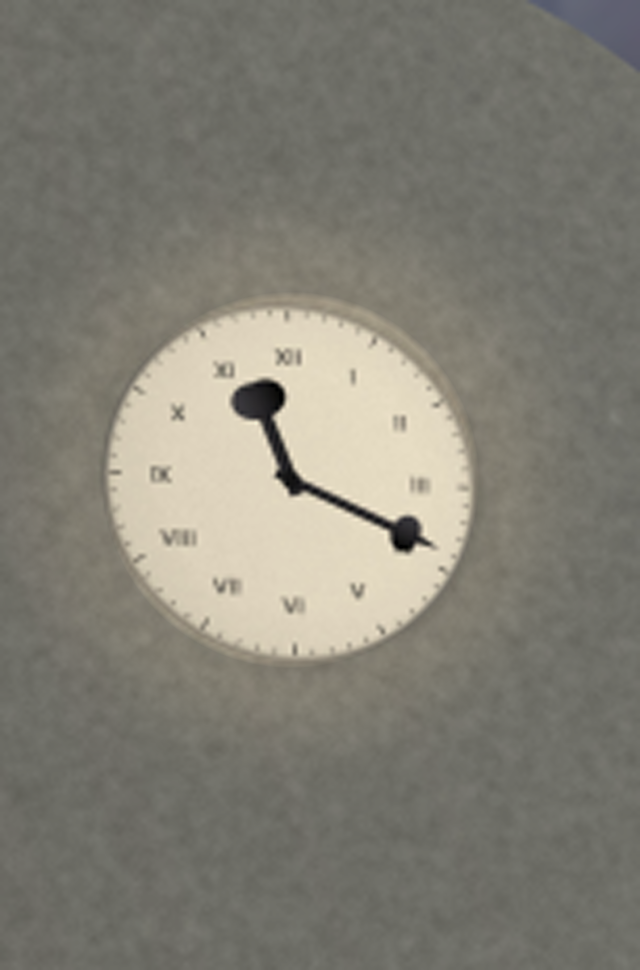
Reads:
h=11 m=19
